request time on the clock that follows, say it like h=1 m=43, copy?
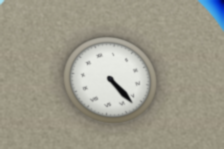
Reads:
h=5 m=27
